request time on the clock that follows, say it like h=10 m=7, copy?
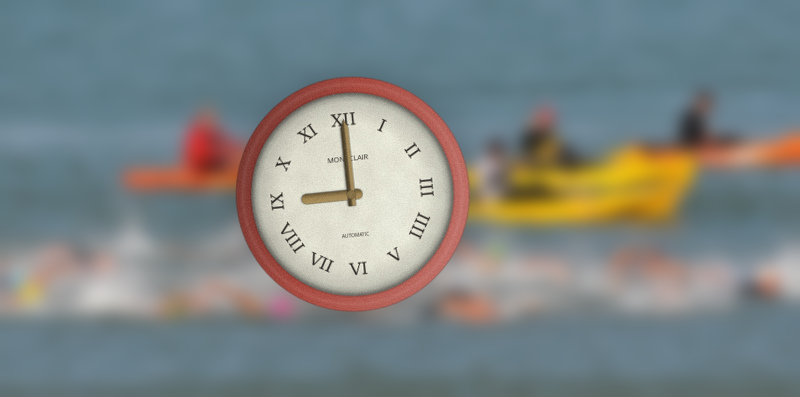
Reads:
h=9 m=0
